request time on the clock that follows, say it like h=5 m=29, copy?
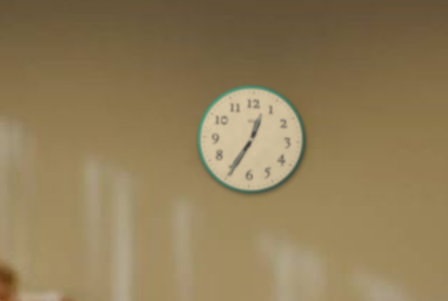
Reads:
h=12 m=35
